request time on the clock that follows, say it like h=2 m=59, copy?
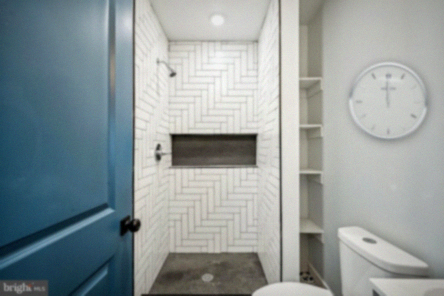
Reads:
h=12 m=0
